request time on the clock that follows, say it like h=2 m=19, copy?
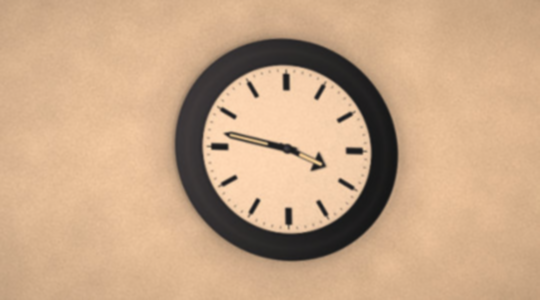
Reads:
h=3 m=47
